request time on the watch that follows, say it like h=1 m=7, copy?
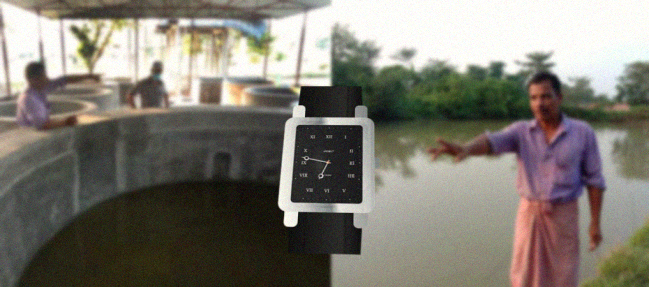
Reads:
h=6 m=47
